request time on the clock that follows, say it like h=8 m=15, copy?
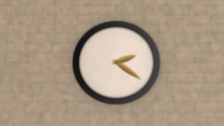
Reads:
h=2 m=21
